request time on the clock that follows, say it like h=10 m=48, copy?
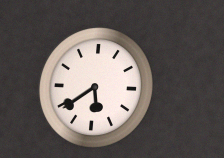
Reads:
h=5 m=39
